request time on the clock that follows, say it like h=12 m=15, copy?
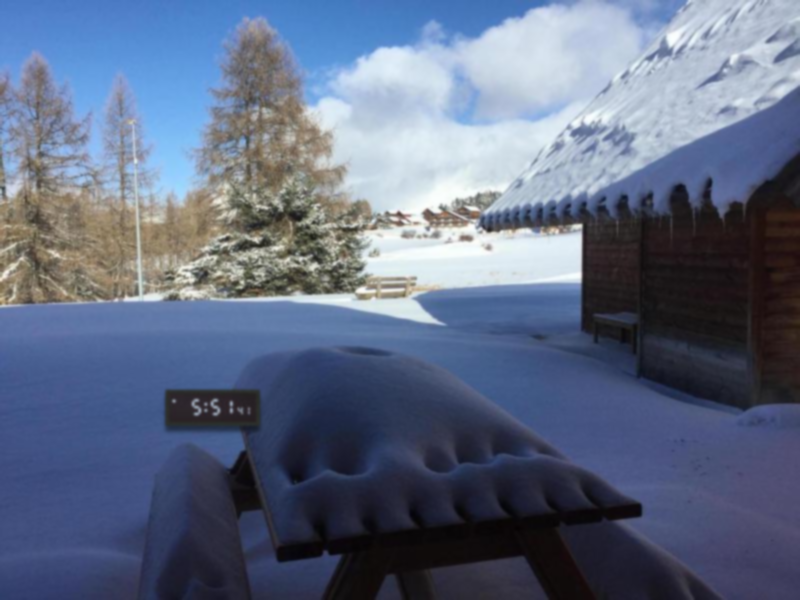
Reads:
h=5 m=51
